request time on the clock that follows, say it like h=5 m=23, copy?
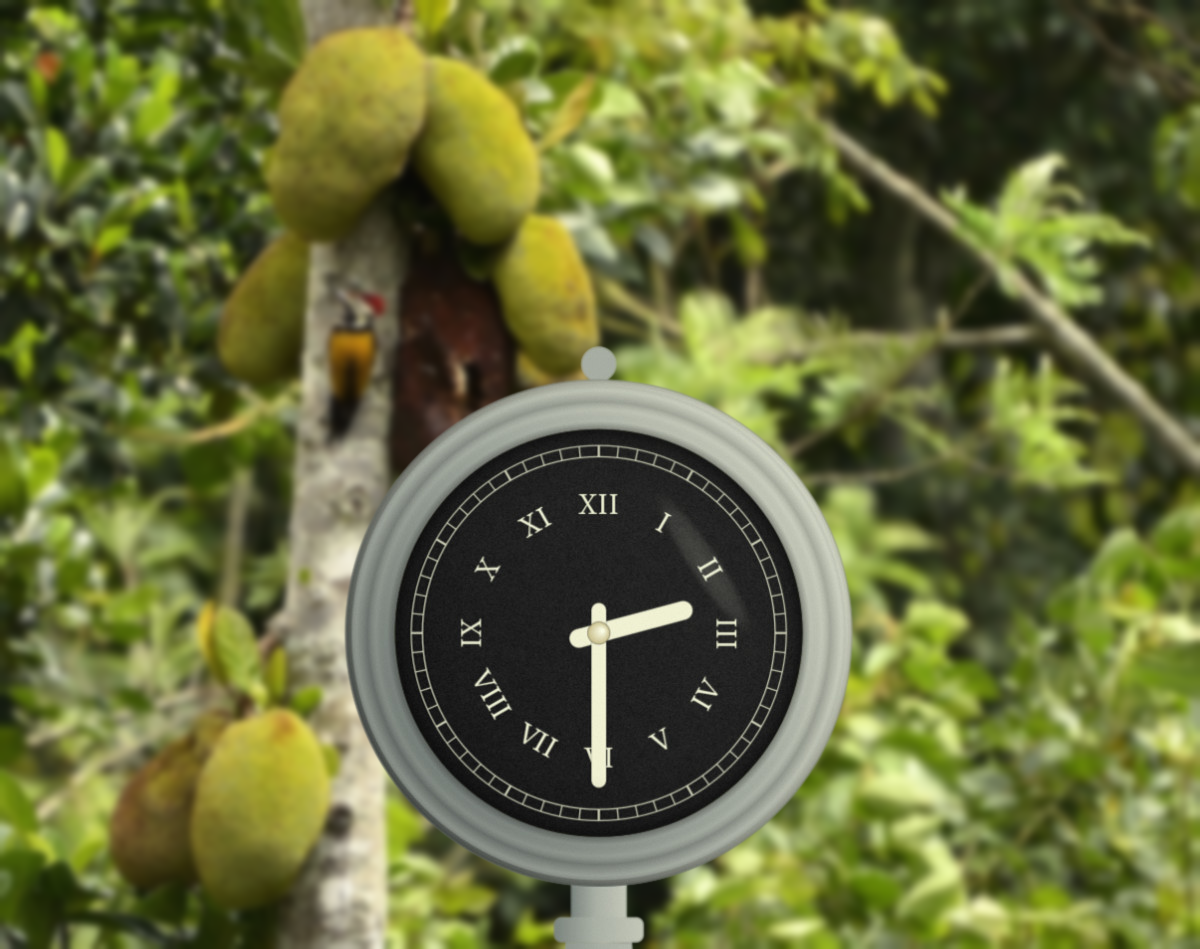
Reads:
h=2 m=30
